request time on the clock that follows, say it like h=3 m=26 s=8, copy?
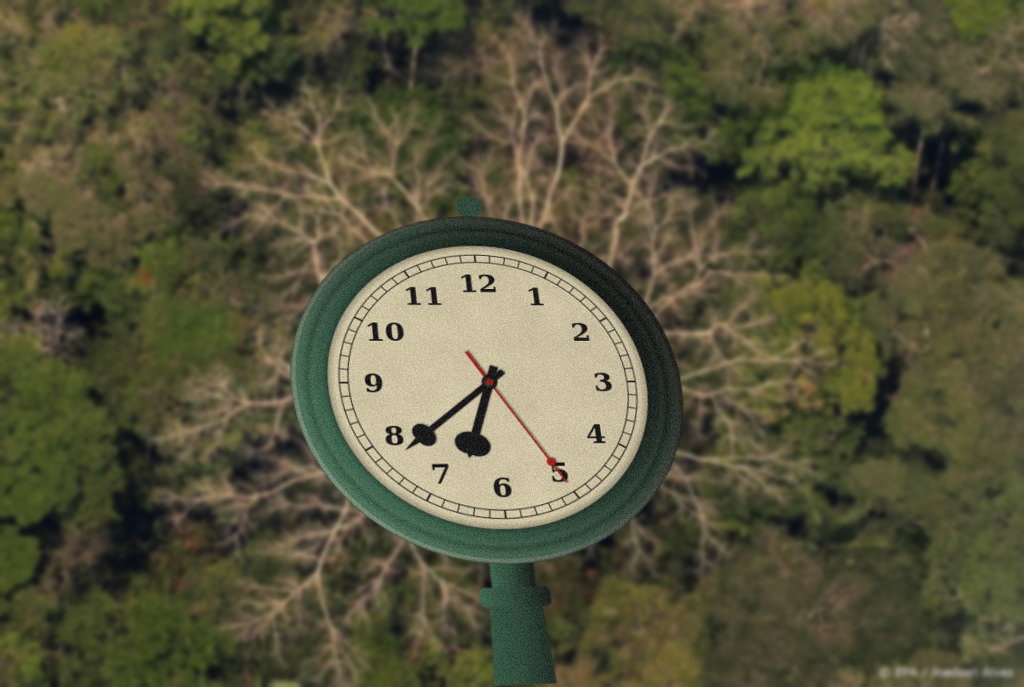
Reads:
h=6 m=38 s=25
